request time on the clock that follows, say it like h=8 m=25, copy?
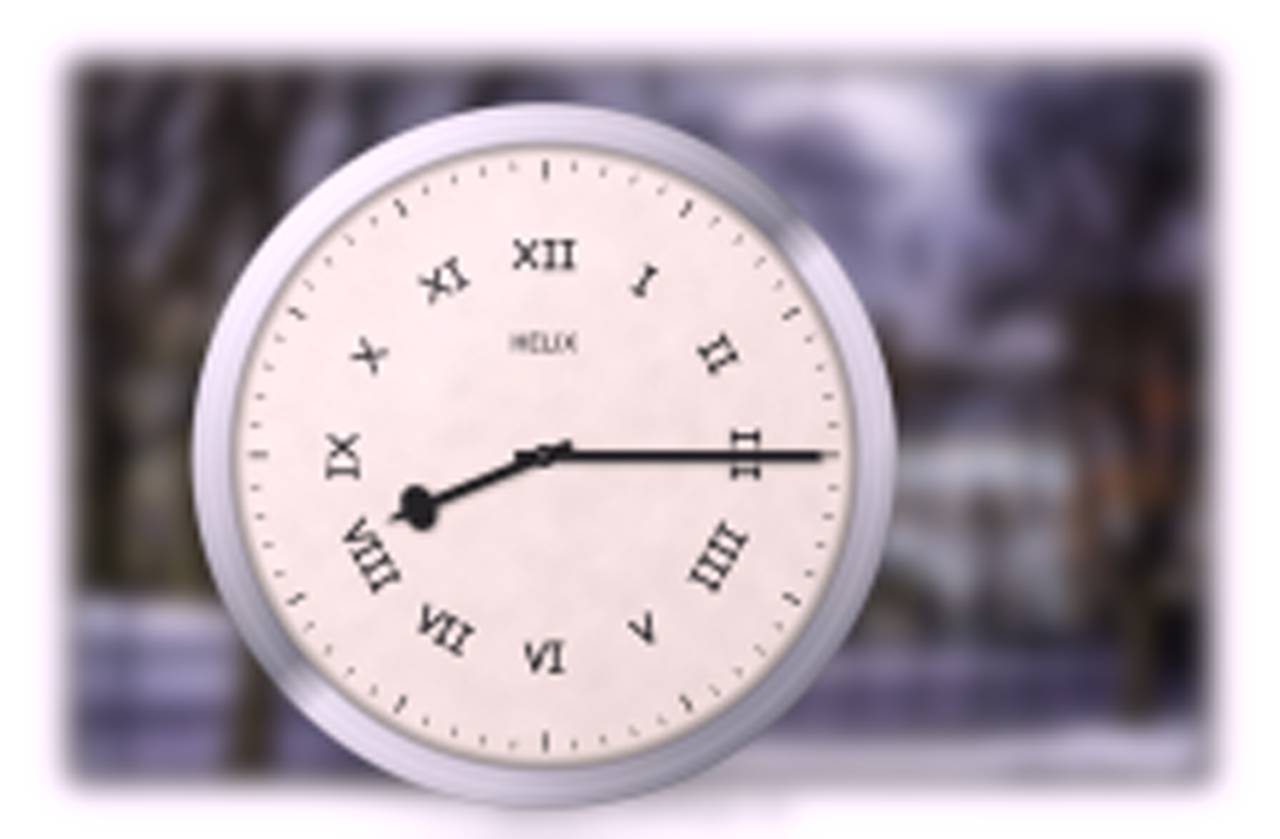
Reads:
h=8 m=15
